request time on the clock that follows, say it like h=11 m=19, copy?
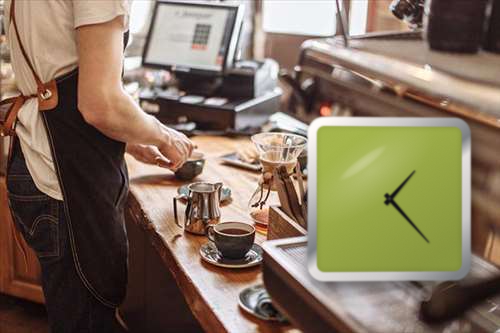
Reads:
h=1 m=23
